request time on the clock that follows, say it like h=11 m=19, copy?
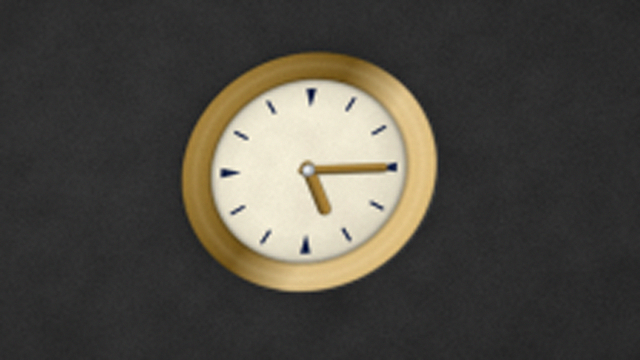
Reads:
h=5 m=15
